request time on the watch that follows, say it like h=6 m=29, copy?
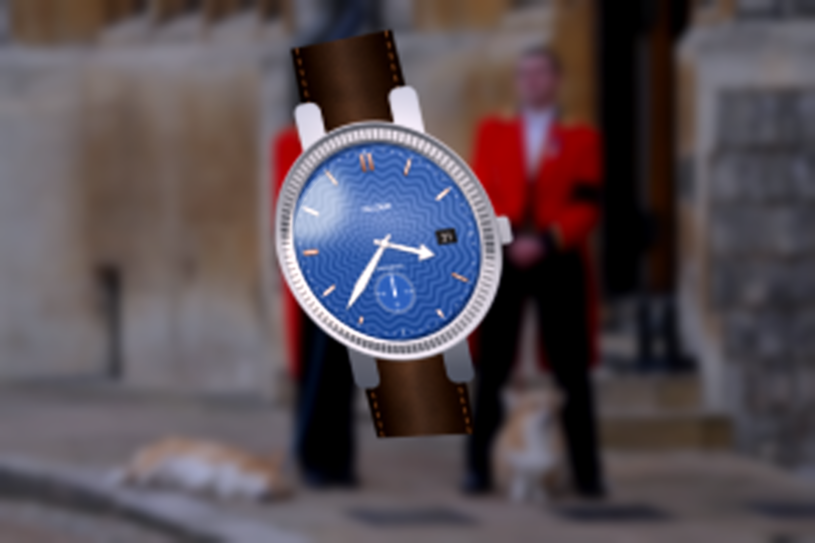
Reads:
h=3 m=37
